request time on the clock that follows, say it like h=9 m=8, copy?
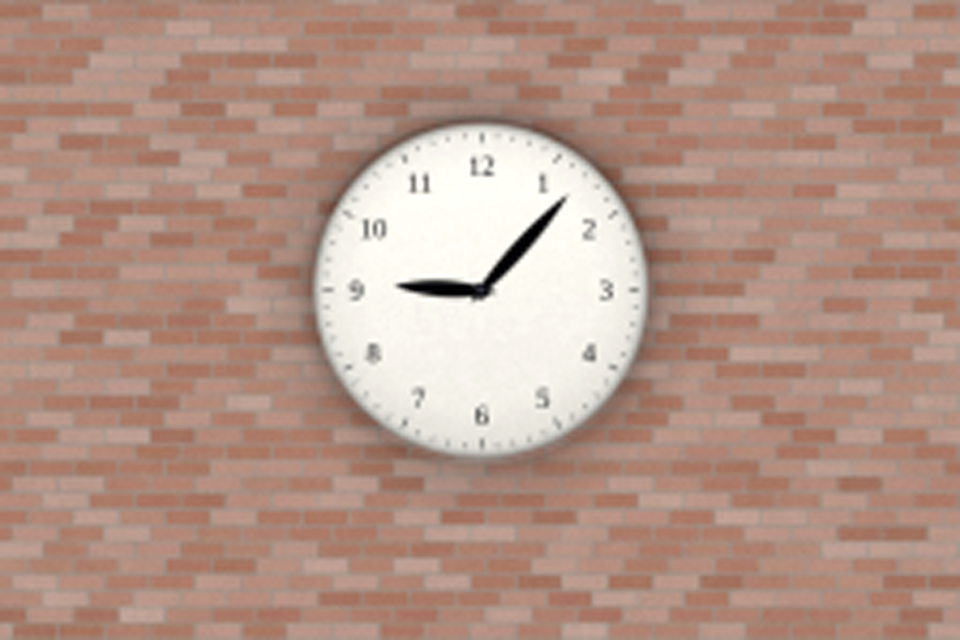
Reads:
h=9 m=7
